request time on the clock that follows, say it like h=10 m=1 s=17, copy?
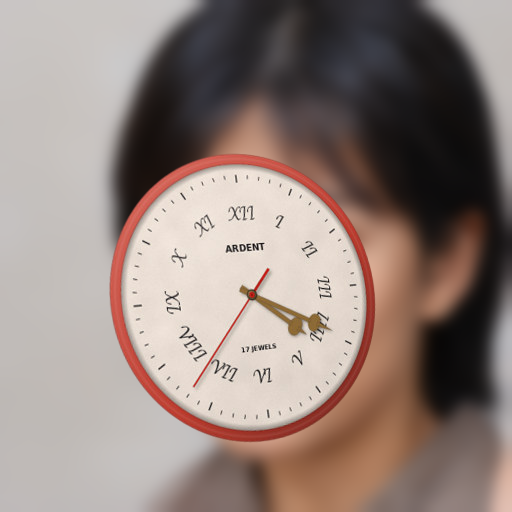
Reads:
h=4 m=19 s=37
